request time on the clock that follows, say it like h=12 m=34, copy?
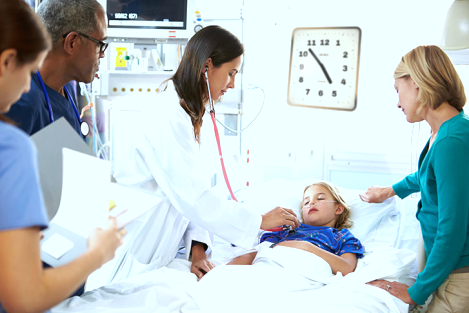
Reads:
h=4 m=53
